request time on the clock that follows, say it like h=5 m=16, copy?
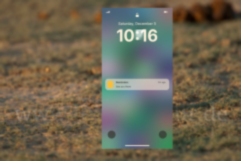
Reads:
h=10 m=16
